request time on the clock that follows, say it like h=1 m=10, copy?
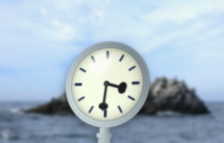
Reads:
h=3 m=31
